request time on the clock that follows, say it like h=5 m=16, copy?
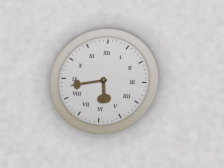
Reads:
h=5 m=43
